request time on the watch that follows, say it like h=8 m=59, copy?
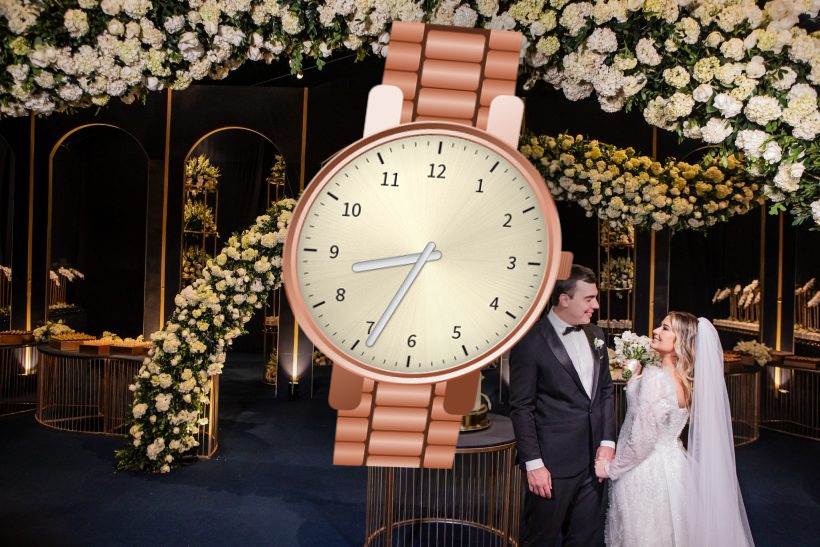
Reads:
h=8 m=34
